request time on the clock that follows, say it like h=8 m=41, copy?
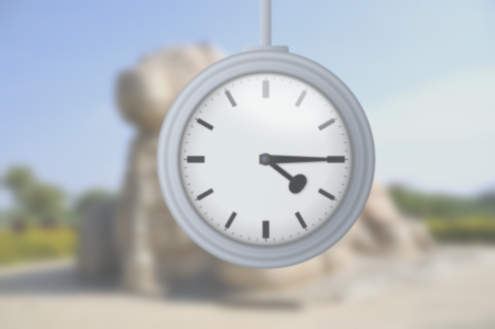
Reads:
h=4 m=15
